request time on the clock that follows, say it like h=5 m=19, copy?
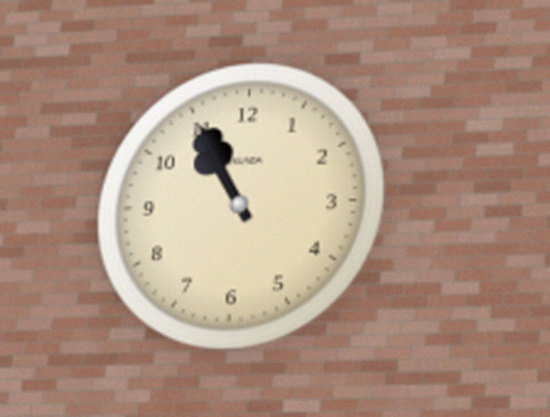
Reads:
h=10 m=55
